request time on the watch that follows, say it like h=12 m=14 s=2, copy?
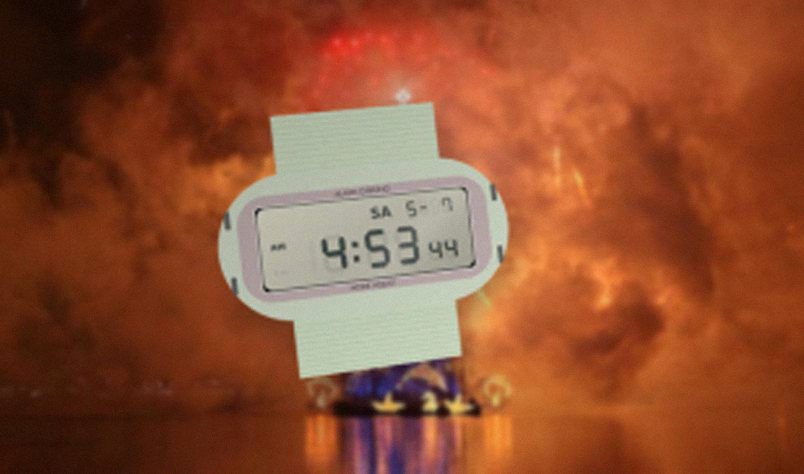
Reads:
h=4 m=53 s=44
